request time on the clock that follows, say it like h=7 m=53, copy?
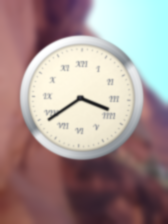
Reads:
h=3 m=39
